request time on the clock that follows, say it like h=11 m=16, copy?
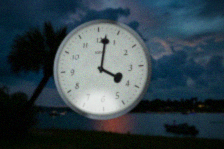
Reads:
h=4 m=2
